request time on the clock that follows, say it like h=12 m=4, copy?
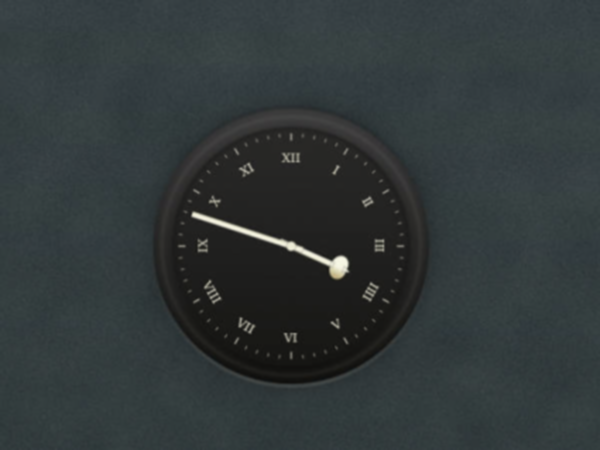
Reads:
h=3 m=48
